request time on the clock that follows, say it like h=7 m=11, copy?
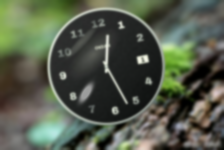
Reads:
h=12 m=27
